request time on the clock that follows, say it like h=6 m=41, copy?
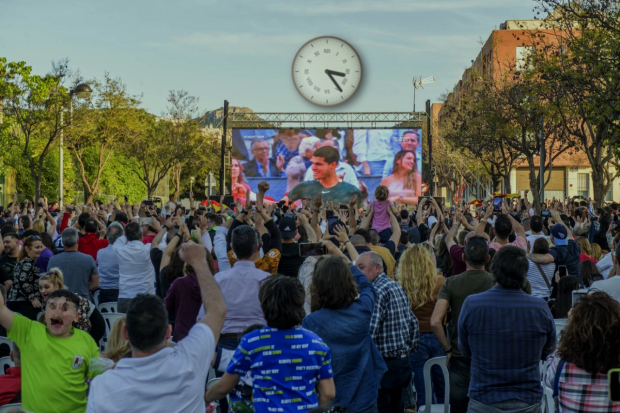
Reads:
h=3 m=24
